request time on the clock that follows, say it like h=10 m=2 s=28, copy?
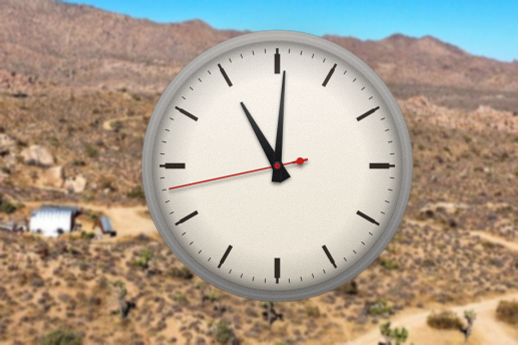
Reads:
h=11 m=0 s=43
